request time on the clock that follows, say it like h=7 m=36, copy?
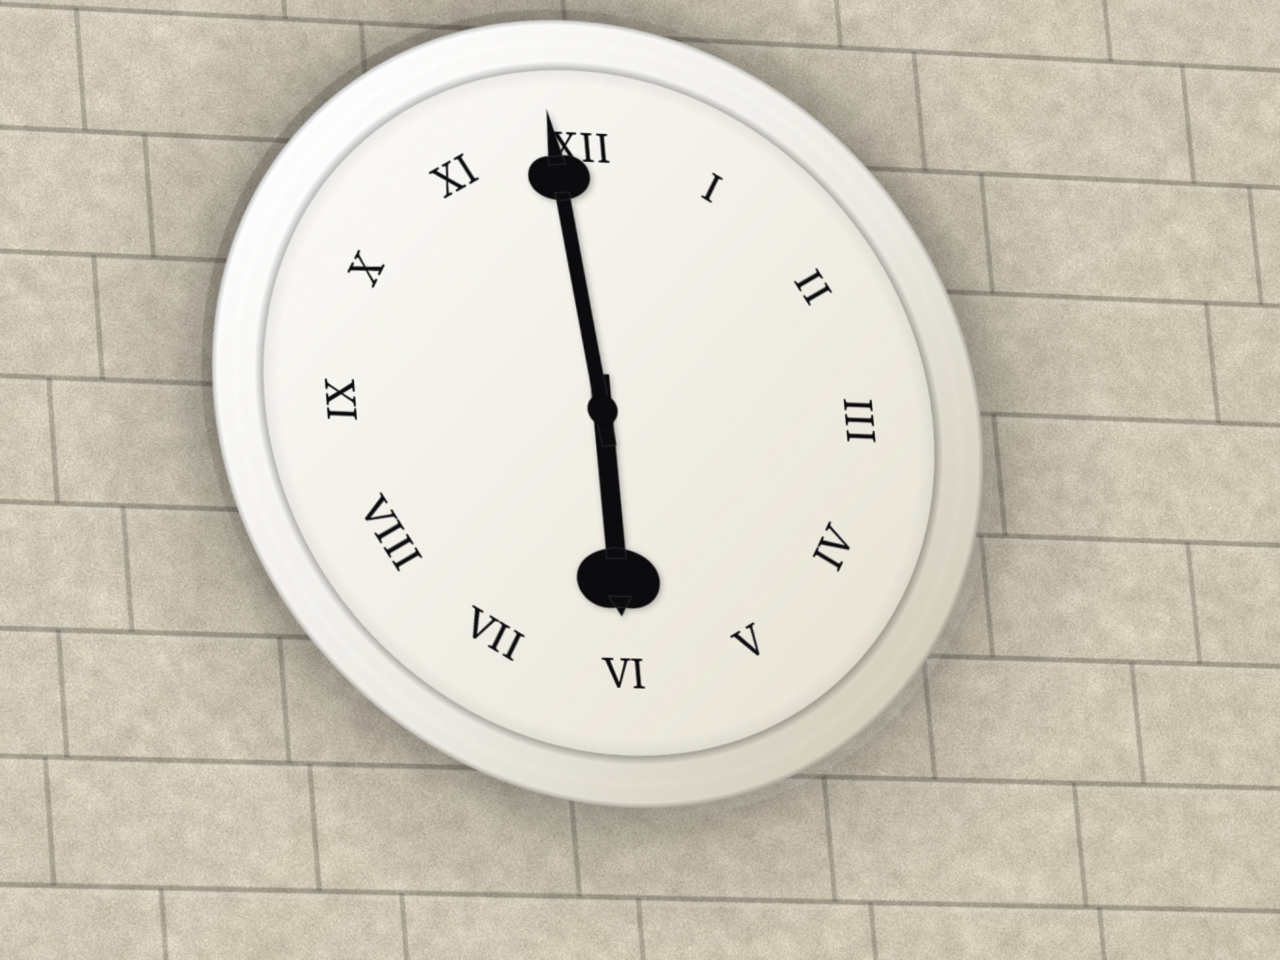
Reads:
h=5 m=59
